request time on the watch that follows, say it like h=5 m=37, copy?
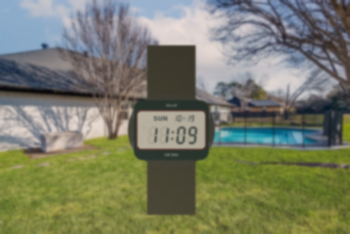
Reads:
h=11 m=9
